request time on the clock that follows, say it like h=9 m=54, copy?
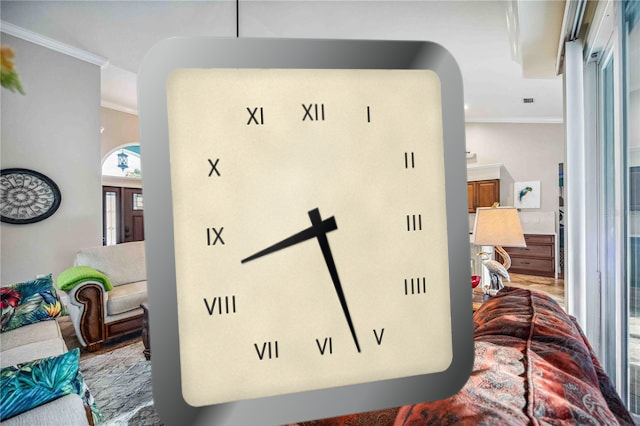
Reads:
h=8 m=27
